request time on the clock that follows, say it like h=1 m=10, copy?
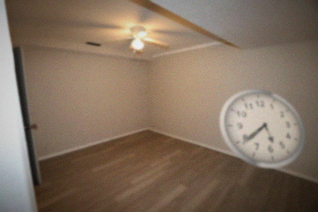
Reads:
h=5 m=39
